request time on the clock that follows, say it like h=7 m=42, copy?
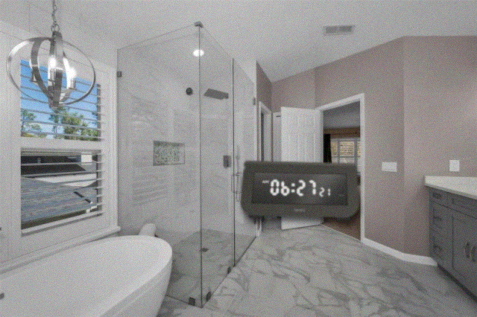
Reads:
h=6 m=27
